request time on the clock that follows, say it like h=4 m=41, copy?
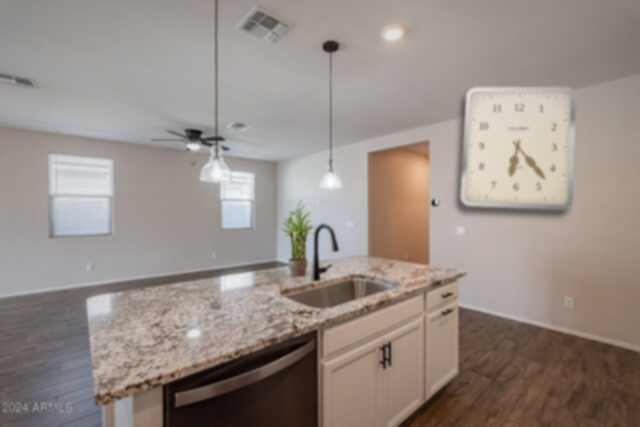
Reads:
h=6 m=23
